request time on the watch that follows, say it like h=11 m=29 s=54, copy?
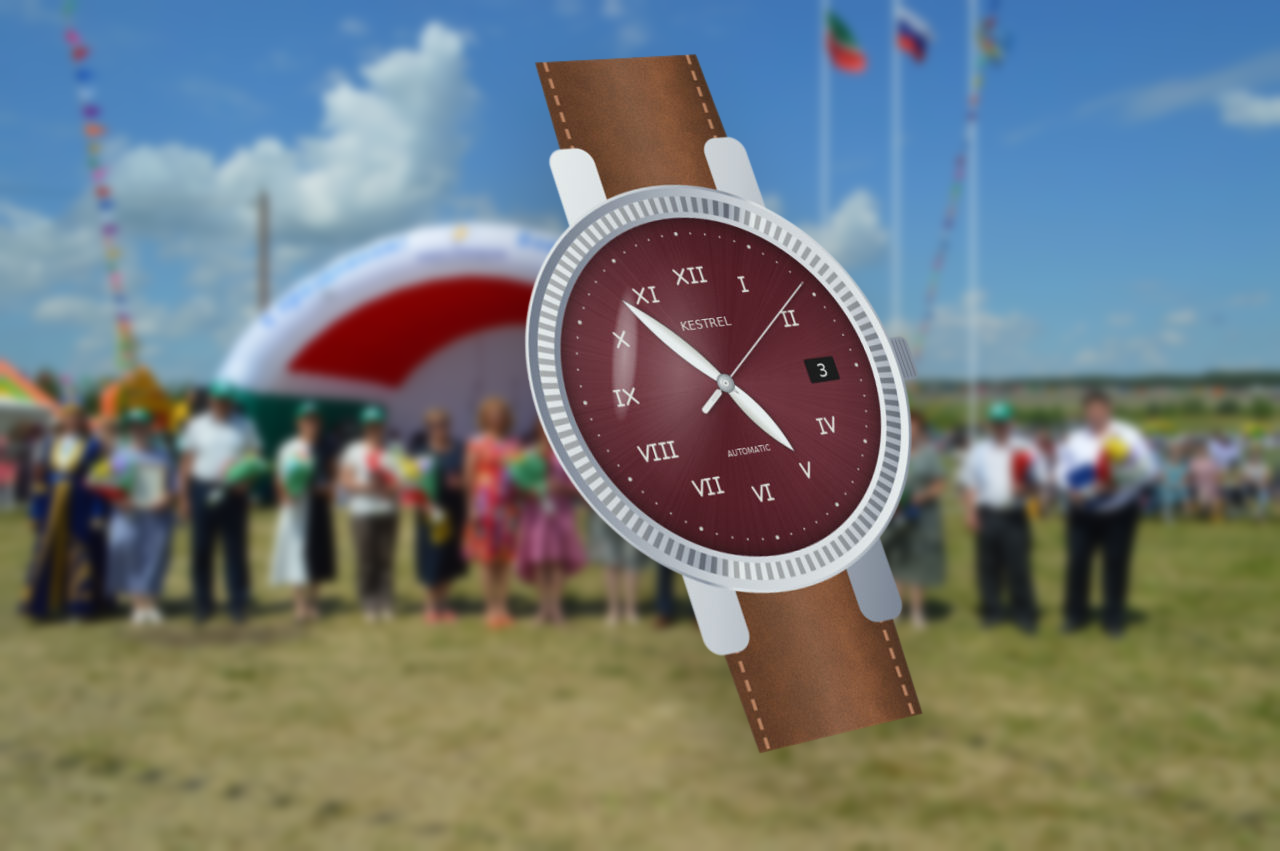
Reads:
h=4 m=53 s=9
